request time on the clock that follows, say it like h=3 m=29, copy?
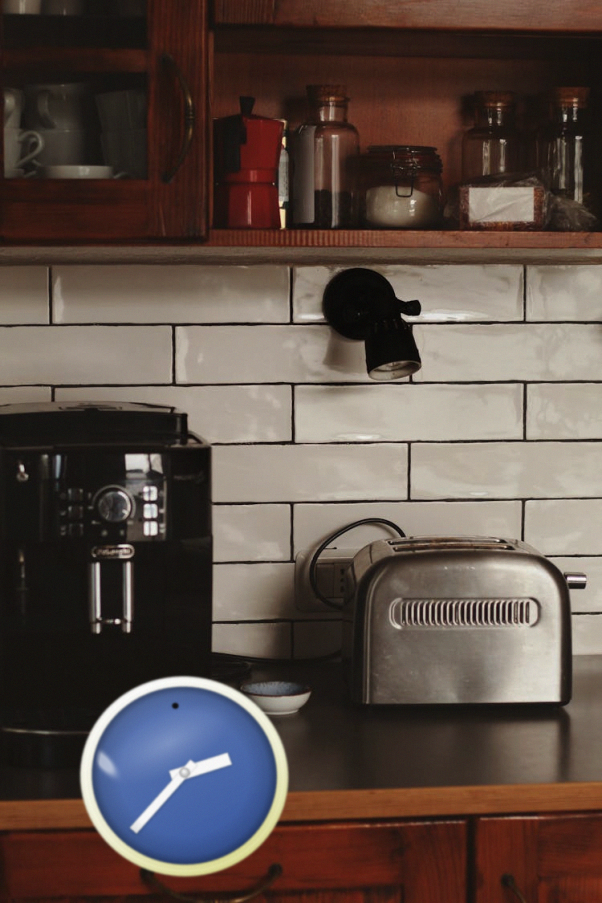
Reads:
h=2 m=38
